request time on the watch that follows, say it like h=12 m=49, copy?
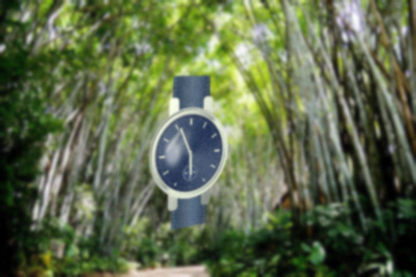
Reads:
h=5 m=56
